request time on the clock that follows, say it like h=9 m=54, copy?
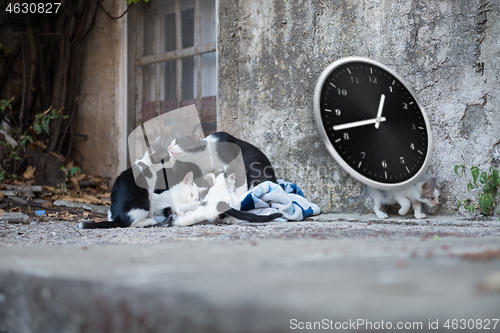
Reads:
h=12 m=42
